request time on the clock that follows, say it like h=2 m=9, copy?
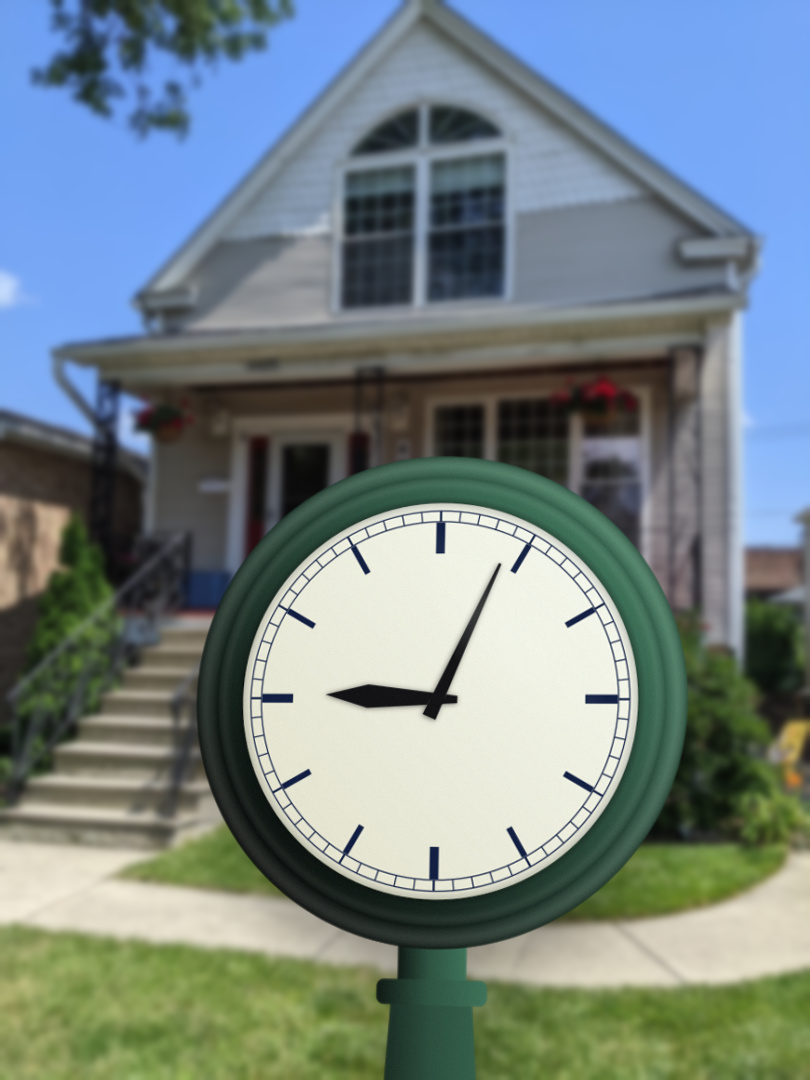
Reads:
h=9 m=4
